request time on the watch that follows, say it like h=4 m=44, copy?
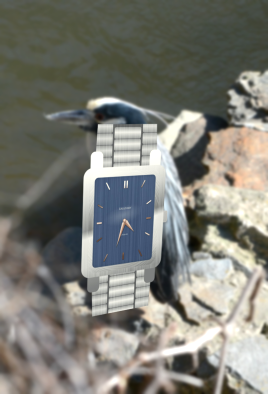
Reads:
h=4 m=33
